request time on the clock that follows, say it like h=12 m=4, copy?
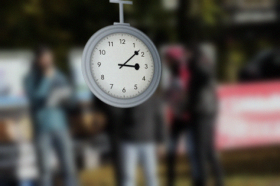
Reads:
h=3 m=8
